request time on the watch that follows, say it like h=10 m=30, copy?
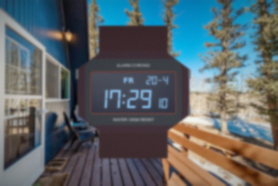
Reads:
h=17 m=29
